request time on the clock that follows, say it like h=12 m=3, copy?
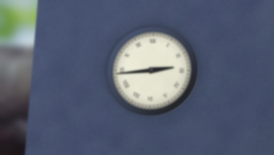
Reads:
h=2 m=44
